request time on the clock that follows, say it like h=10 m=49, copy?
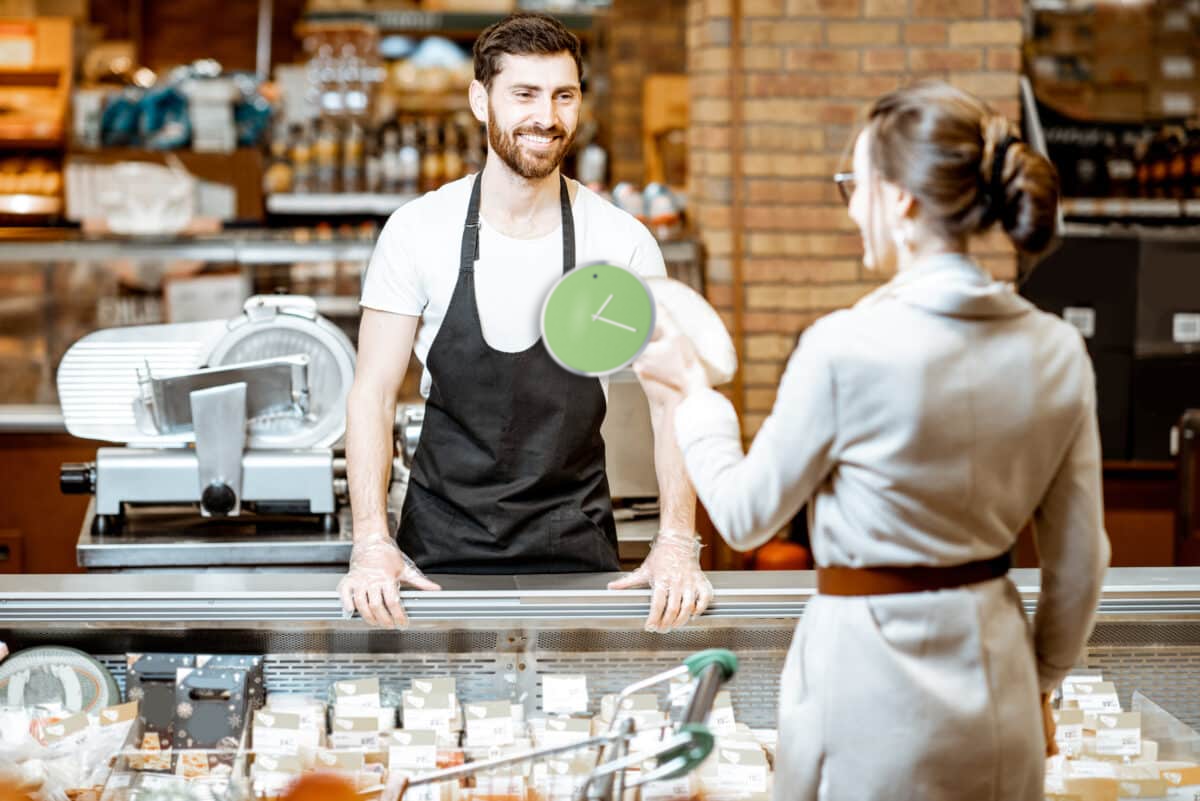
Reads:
h=1 m=19
